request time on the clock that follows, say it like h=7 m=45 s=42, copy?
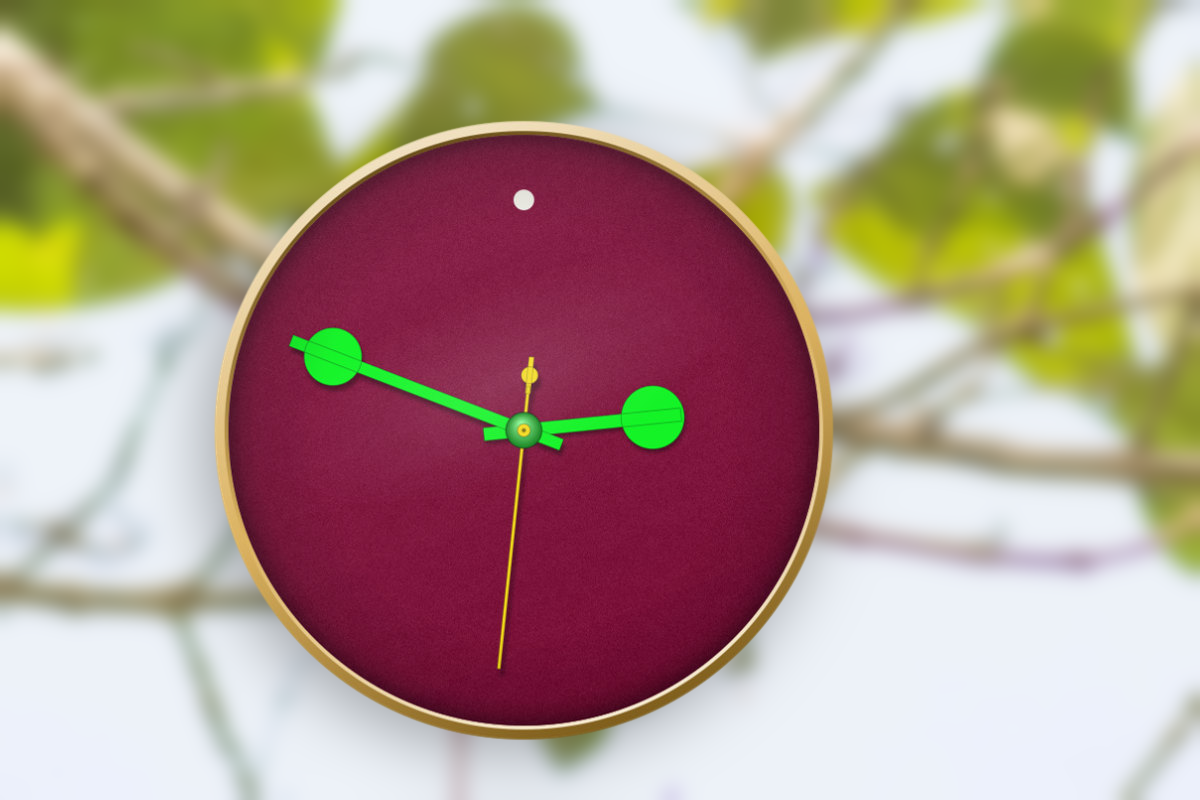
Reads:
h=2 m=48 s=31
